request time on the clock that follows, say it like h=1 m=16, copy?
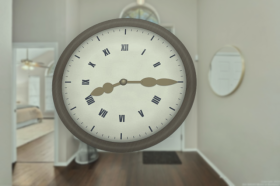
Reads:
h=8 m=15
